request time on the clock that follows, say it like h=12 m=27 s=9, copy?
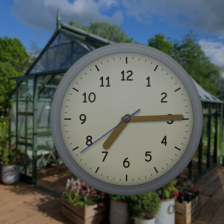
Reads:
h=7 m=14 s=39
